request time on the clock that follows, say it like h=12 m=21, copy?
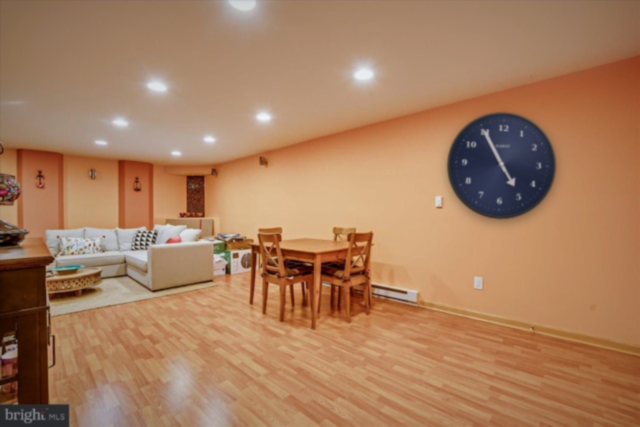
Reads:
h=4 m=55
